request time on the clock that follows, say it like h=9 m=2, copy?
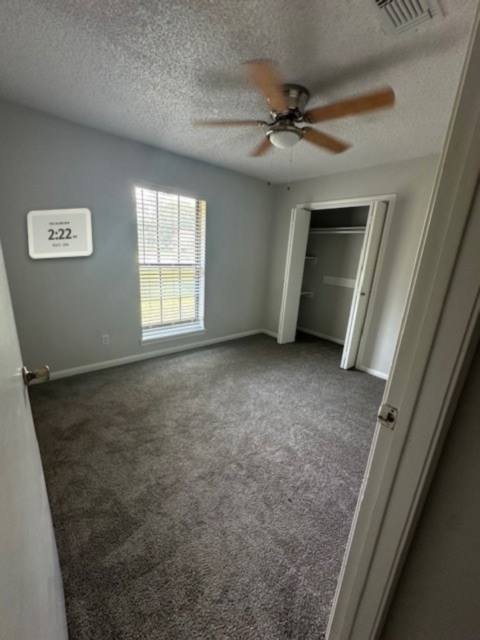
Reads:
h=2 m=22
